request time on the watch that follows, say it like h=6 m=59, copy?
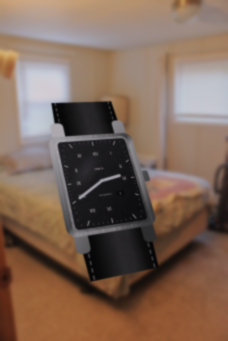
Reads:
h=2 m=40
